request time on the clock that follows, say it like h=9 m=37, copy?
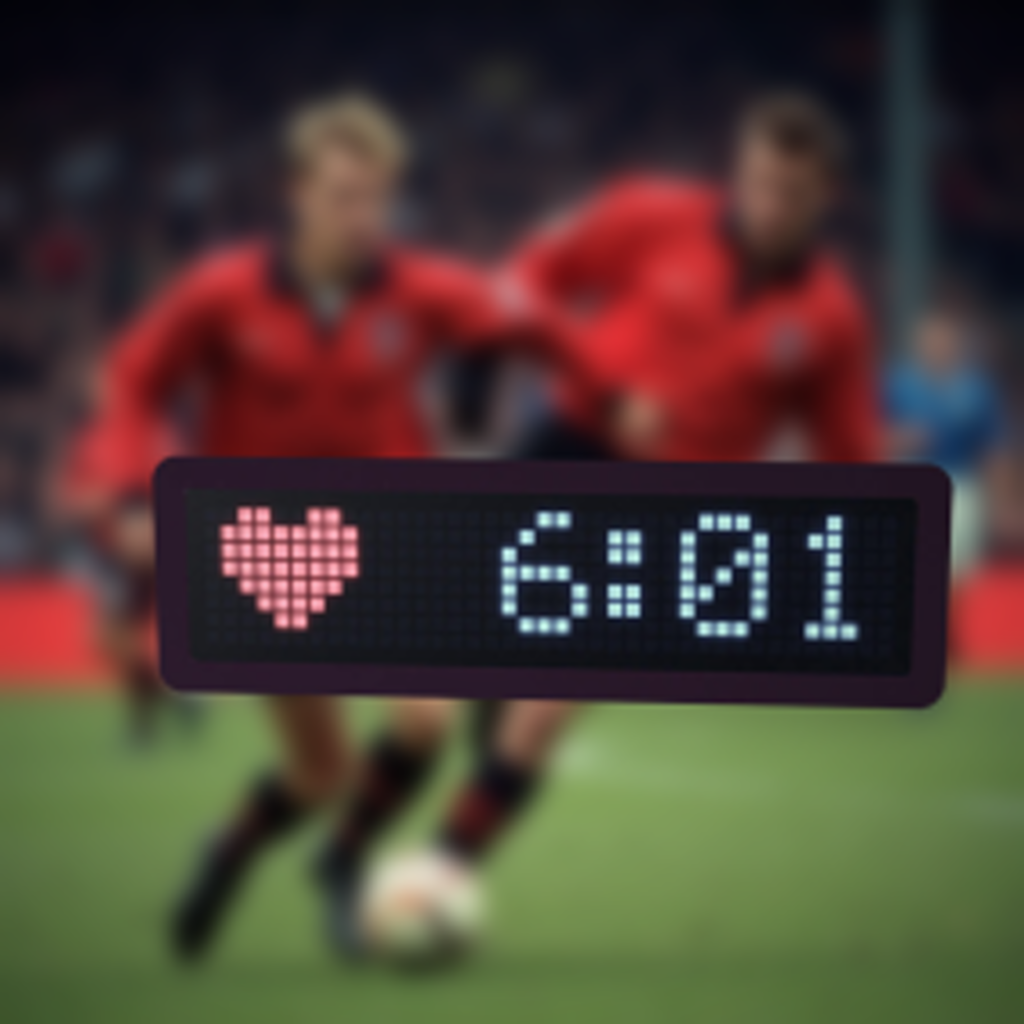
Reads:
h=6 m=1
